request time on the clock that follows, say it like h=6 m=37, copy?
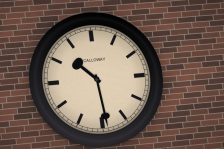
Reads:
h=10 m=29
